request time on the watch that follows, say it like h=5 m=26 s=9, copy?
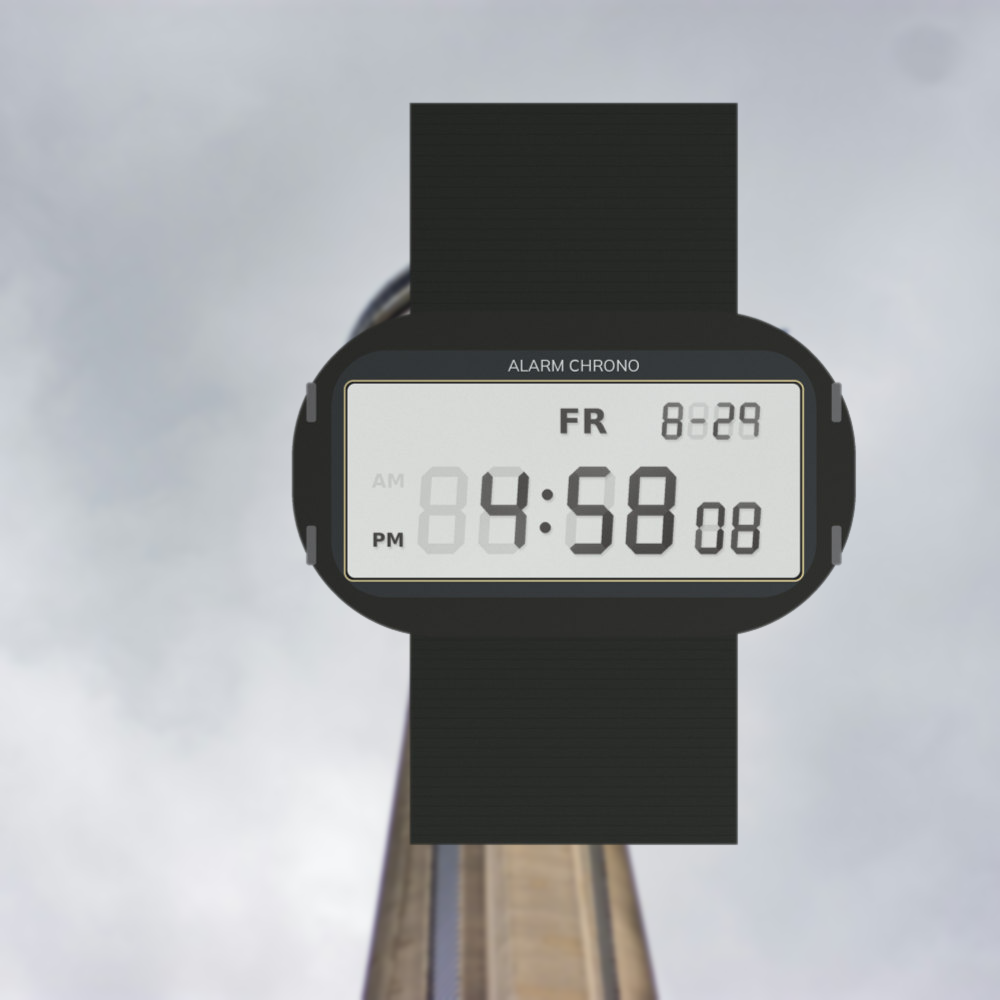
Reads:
h=4 m=58 s=8
